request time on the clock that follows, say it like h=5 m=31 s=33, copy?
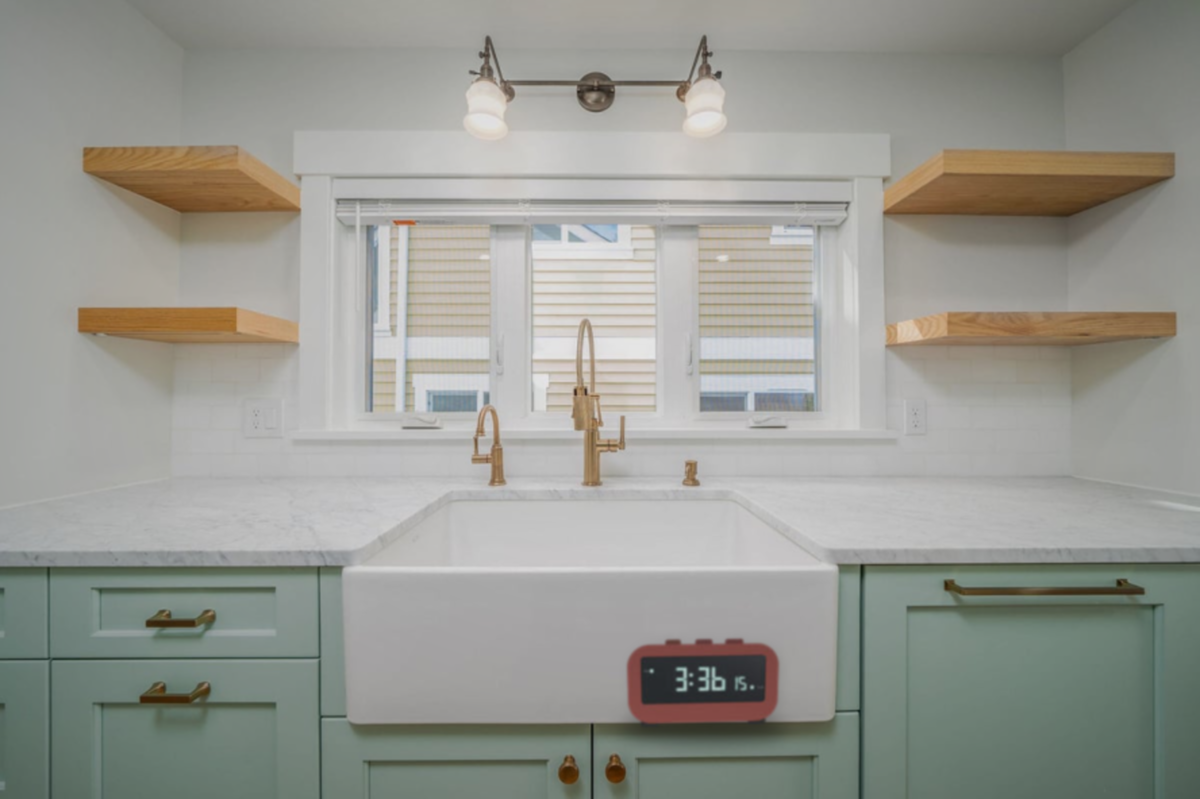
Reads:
h=3 m=36 s=15
